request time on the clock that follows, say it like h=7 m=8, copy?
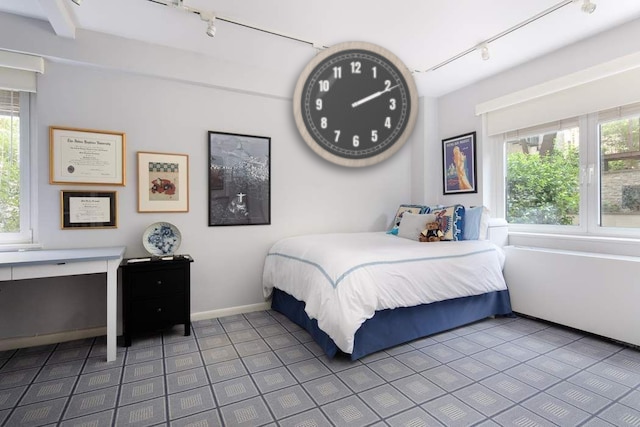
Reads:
h=2 m=11
